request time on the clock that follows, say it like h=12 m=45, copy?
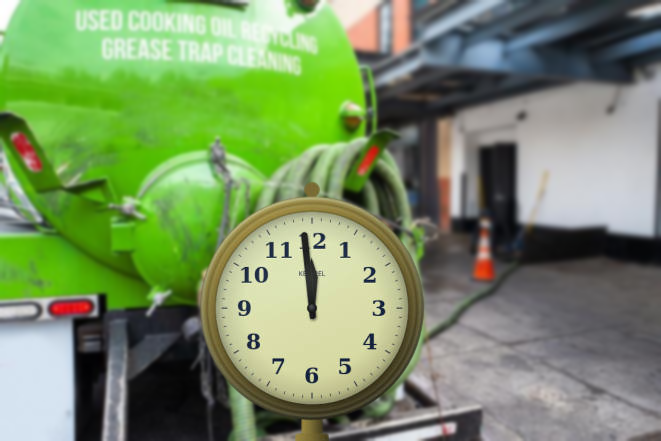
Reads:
h=11 m=59
